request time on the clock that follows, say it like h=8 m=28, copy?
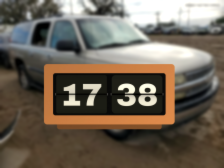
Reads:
h=17 m=38
